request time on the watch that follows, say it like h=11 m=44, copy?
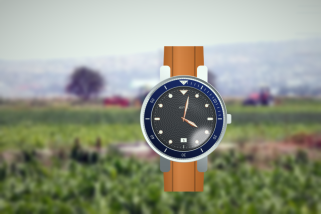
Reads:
h=4 m=2
